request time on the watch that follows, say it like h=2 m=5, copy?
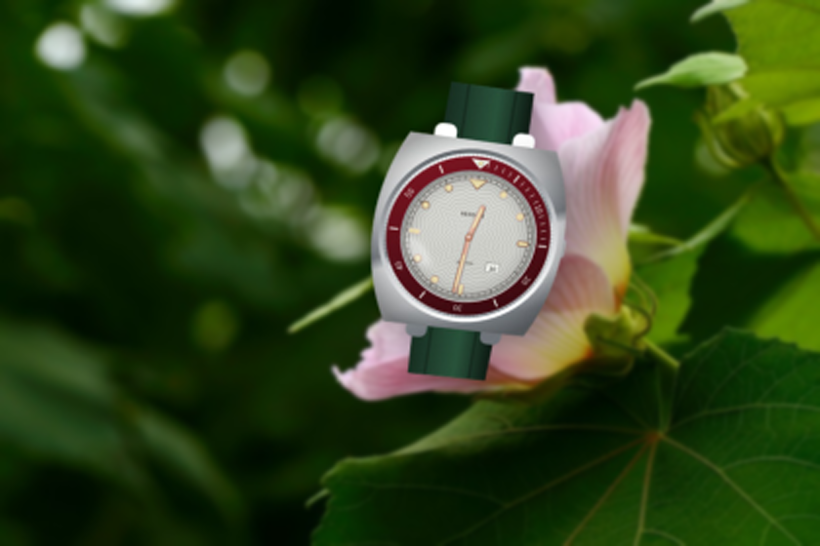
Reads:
h=12 m=31
